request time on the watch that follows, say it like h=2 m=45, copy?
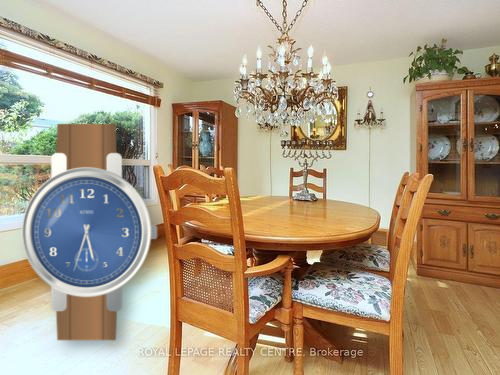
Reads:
h=5 m=33
